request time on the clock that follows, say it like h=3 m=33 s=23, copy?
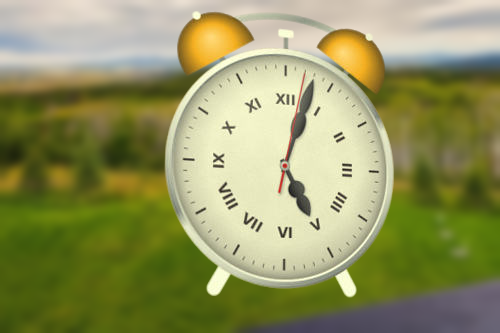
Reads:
h=5 m=3 s=2
